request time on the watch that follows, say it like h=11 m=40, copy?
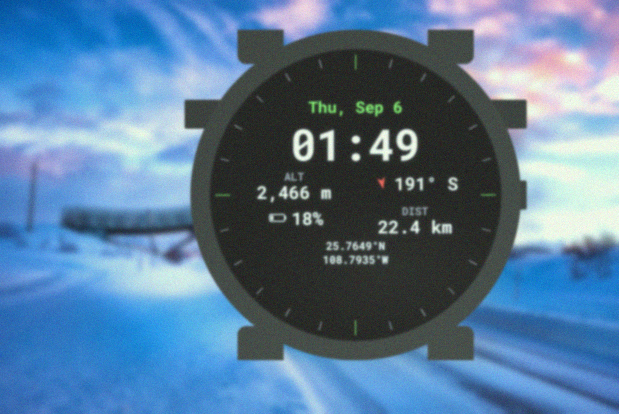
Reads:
h=1 m=49
